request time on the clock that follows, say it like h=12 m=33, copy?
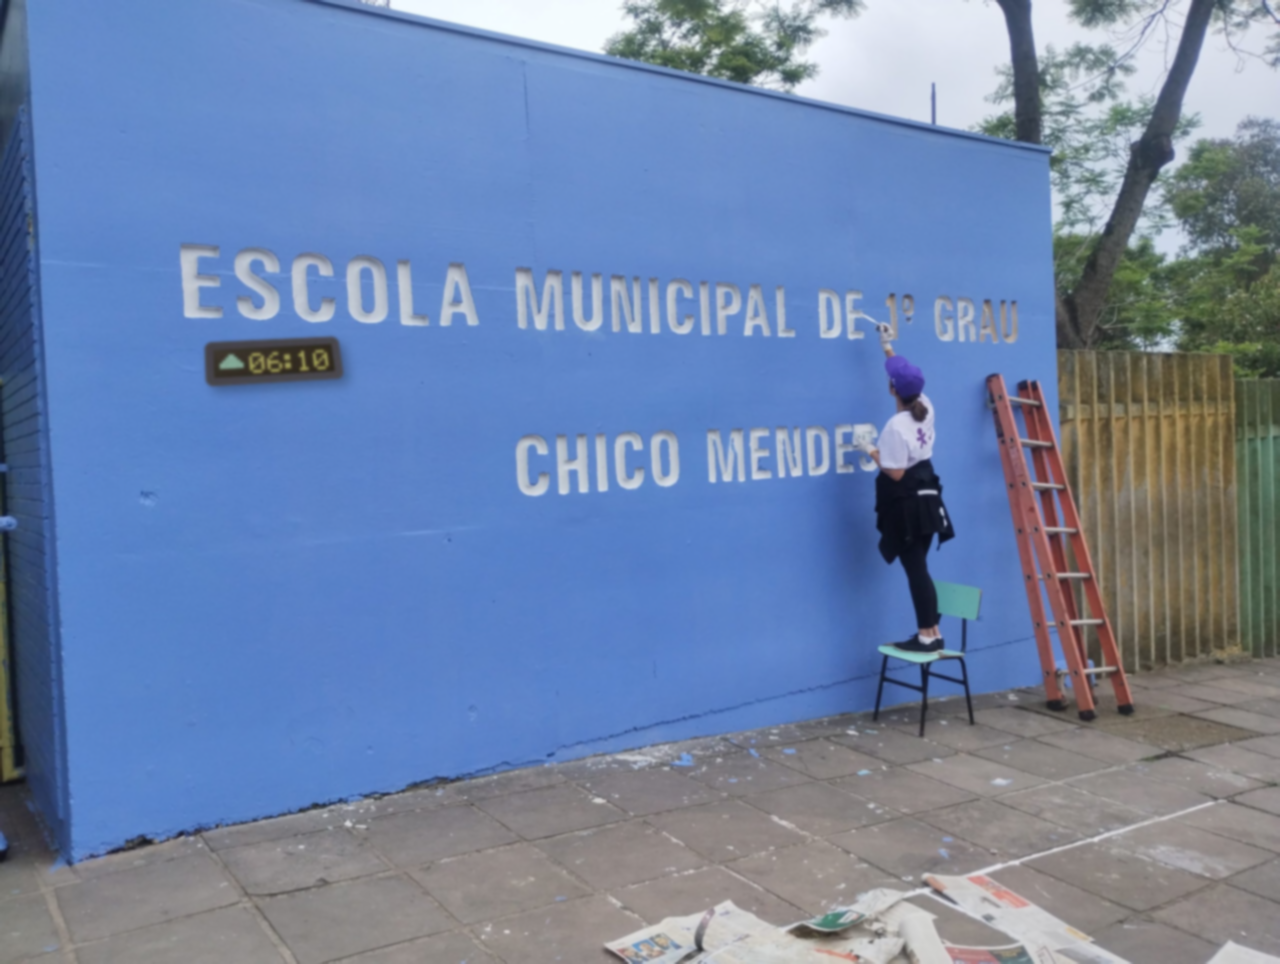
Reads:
h=6 m=10
